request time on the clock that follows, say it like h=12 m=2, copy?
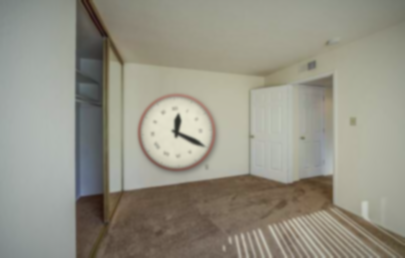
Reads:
h=12 m=20
